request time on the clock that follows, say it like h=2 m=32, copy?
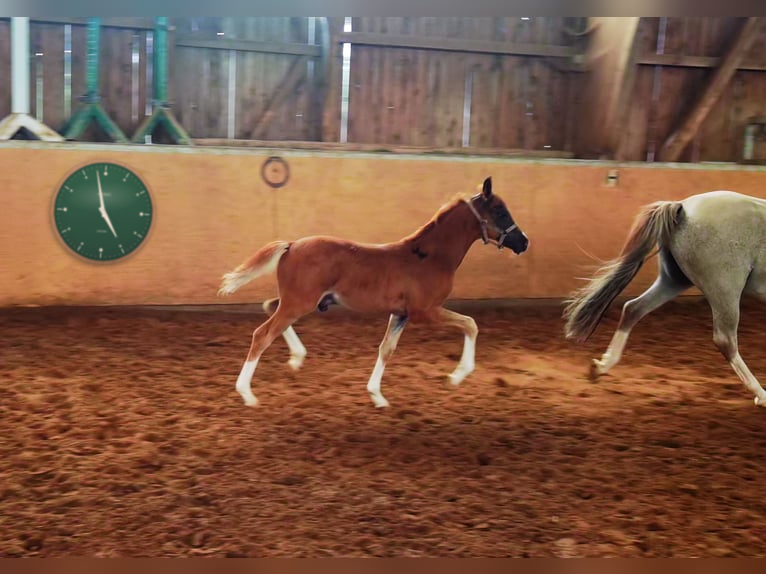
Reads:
h=4 m=58
